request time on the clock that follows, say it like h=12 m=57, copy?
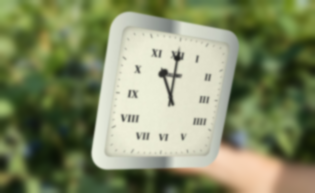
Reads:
h=11 m=0
